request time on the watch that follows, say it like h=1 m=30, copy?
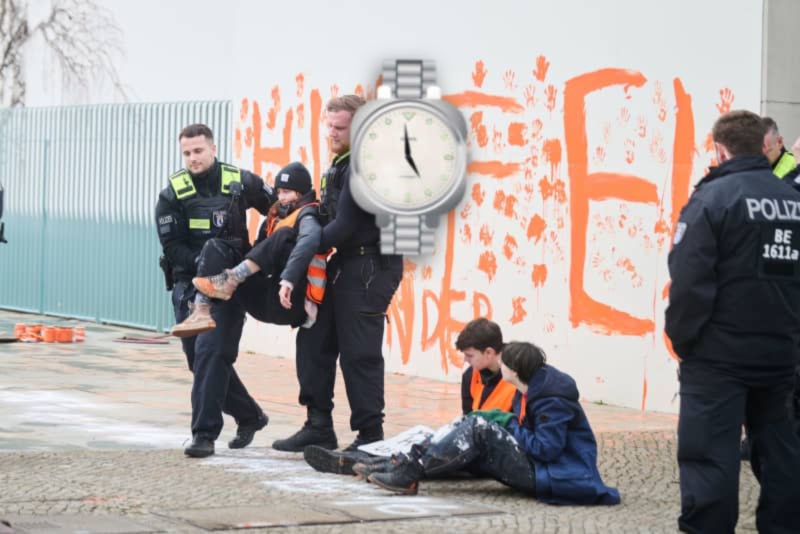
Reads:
h=4 m=59
